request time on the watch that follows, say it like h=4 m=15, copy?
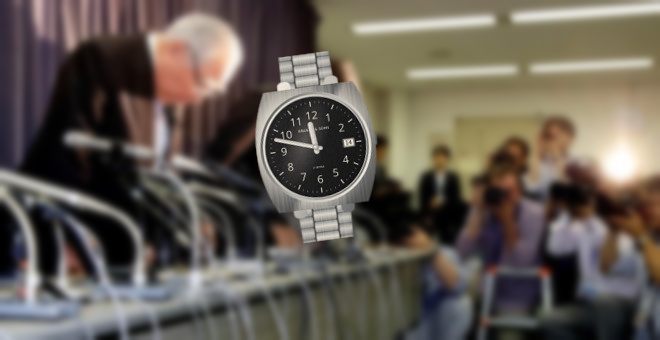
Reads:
h=11 m=48
